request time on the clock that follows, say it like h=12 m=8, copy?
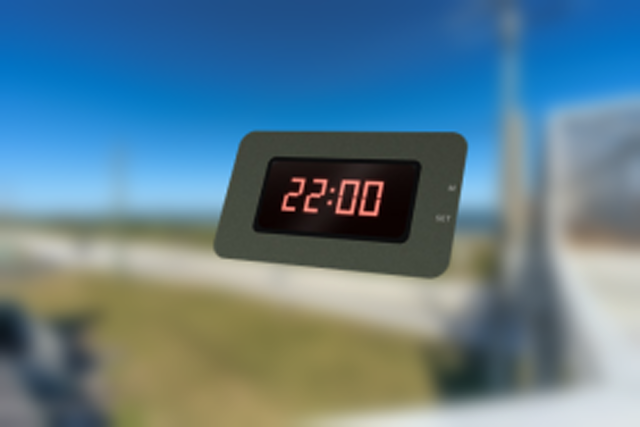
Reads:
h=22 m=0
